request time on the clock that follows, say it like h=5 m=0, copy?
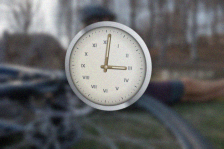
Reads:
h=3 m=1
